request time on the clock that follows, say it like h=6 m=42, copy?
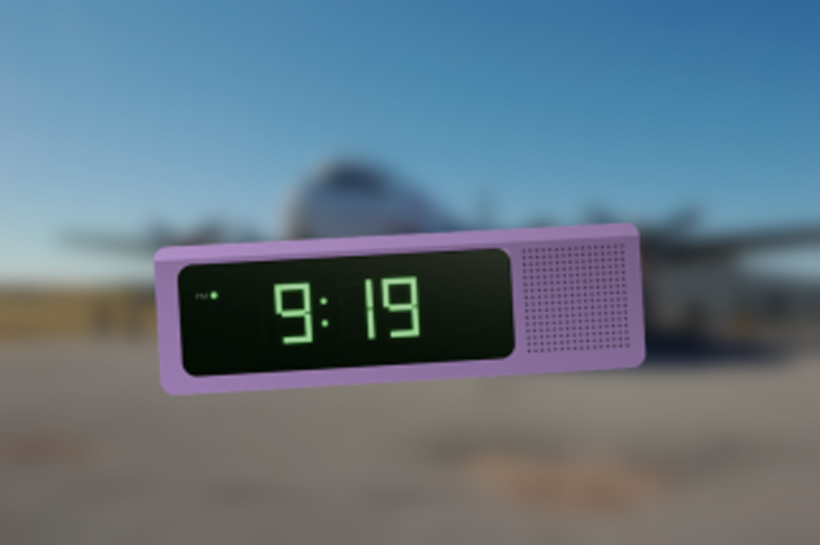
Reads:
h=9 m=19
